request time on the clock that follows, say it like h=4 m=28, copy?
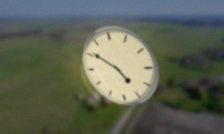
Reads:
h=4 m=51
